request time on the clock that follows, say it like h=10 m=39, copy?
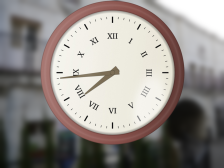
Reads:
h=7 m=44
